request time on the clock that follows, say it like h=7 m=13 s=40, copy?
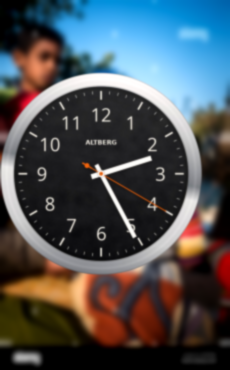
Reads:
h=2 m=25 s=20
